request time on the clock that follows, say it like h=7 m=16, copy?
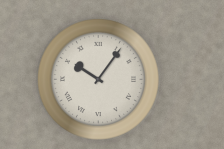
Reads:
h=10 m=6
